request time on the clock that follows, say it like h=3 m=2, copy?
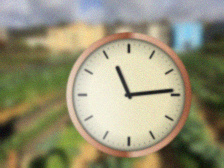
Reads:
h=11 m=14
